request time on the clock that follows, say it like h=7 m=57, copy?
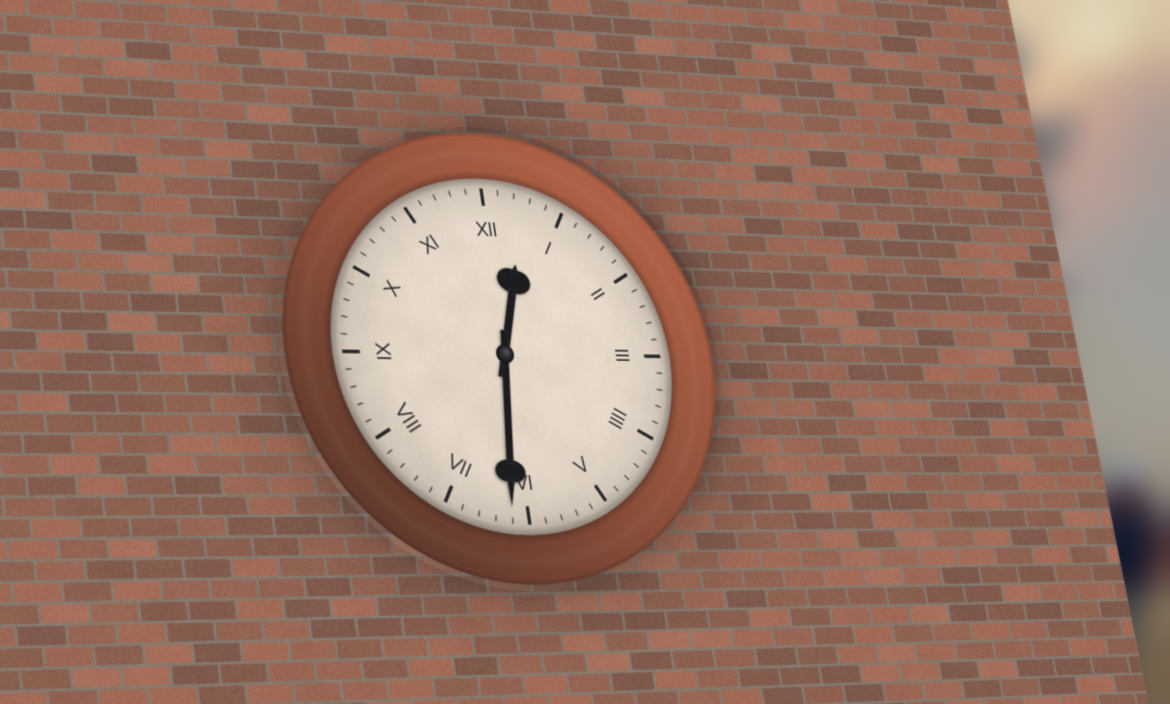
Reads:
h=12 m=31
